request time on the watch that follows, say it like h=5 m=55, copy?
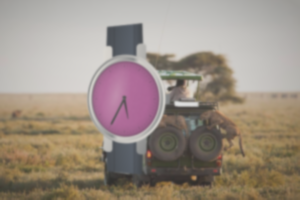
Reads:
h=5 m=35
